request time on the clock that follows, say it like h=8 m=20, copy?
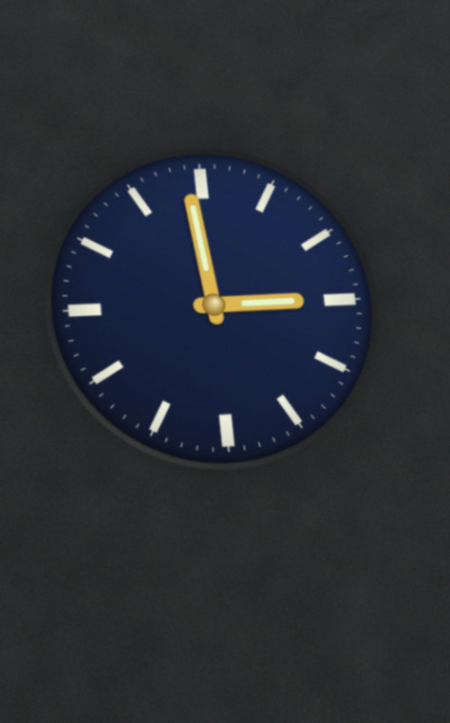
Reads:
h=2 m=59
